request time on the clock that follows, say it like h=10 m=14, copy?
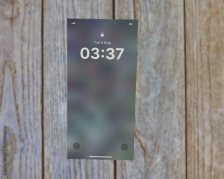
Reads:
h=3 m=37
